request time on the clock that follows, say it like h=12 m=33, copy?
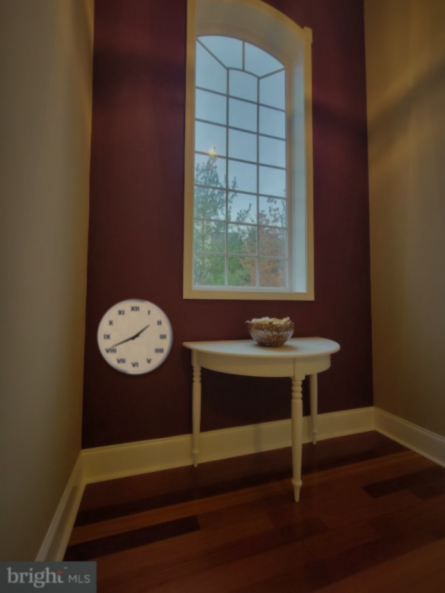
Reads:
h=1 m=41
